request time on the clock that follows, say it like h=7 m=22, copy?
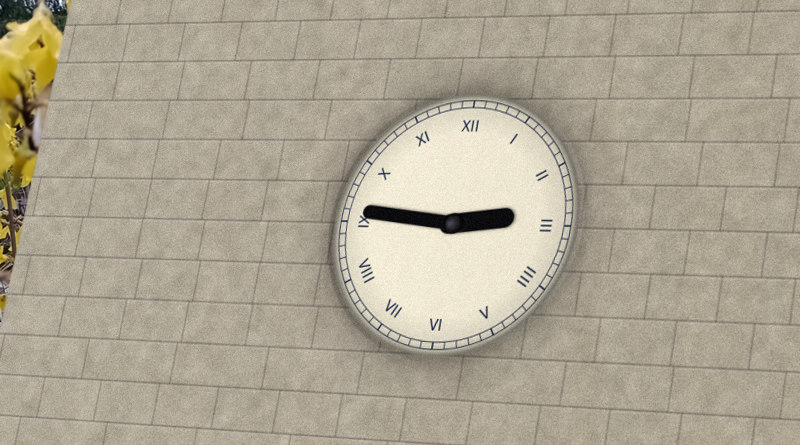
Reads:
h=2 m=46
